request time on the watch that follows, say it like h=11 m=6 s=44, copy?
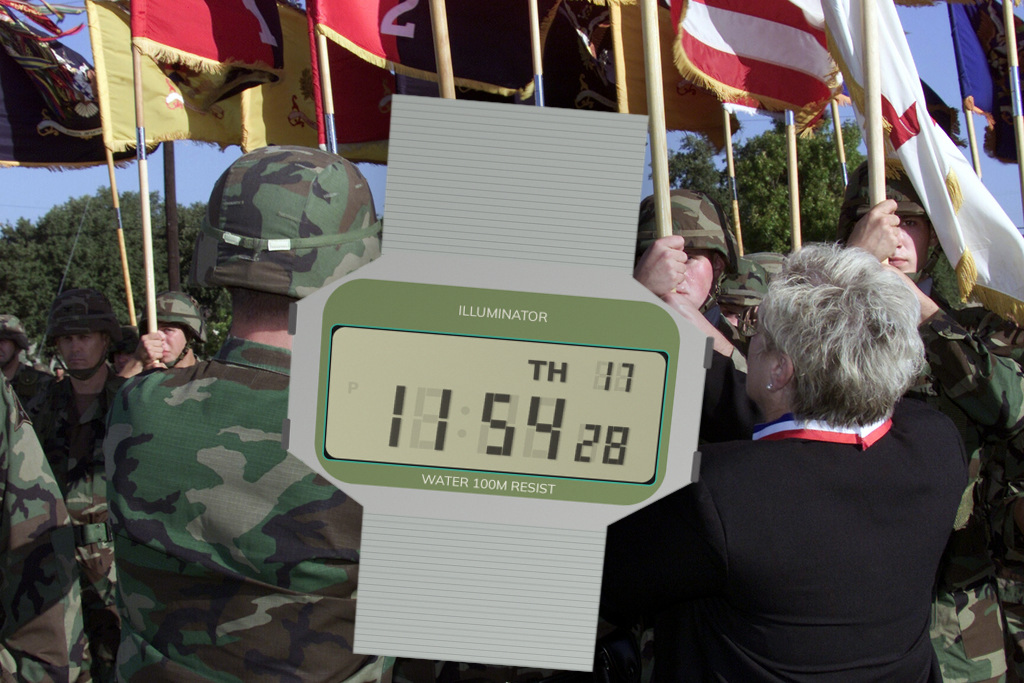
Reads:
h=11 m=54 s=28
